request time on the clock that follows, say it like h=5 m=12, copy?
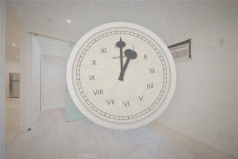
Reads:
h=1 m=1
